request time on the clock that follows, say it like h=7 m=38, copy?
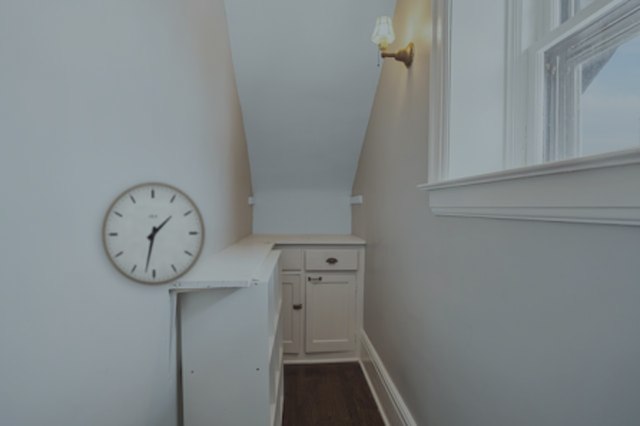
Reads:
h=1 m=32
